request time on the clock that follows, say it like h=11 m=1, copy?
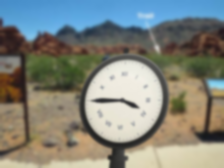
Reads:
h=3 m=45
